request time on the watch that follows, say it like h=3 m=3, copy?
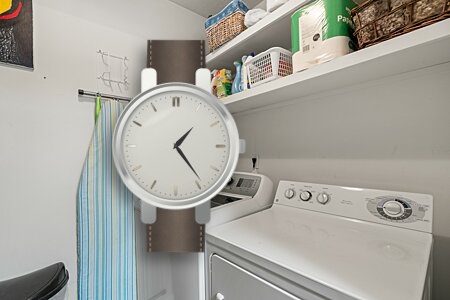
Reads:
h=1 m=24
